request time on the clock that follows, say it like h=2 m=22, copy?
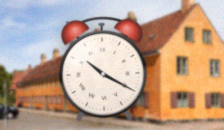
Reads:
h=10 m=20
